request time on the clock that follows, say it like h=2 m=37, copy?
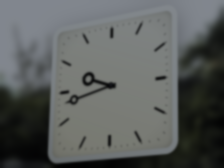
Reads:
h=9 m=43
